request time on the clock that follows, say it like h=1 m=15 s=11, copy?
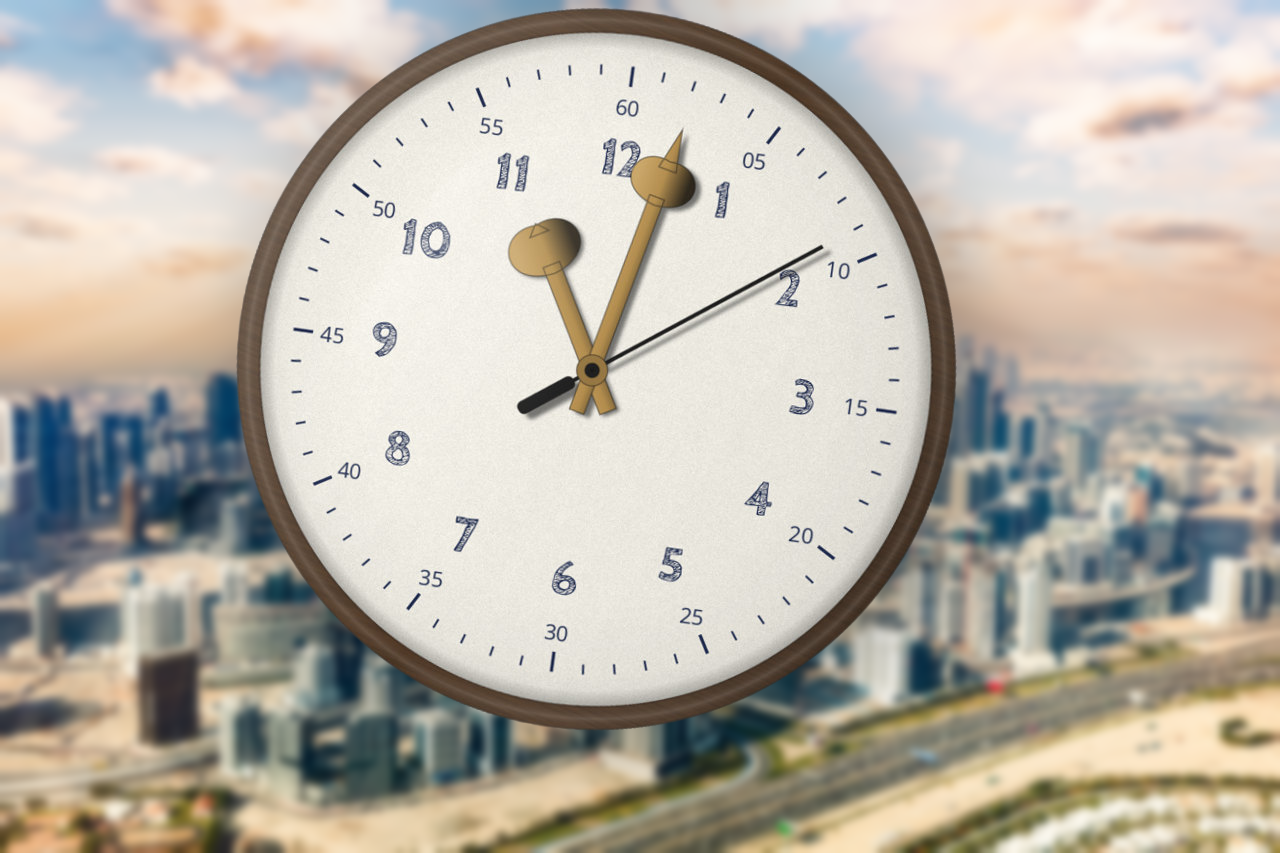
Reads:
h=11 m=2 s=9
